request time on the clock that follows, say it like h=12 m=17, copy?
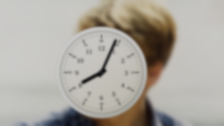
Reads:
h=8 m=4
